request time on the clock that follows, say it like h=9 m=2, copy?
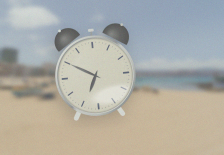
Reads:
h=6 m=50
